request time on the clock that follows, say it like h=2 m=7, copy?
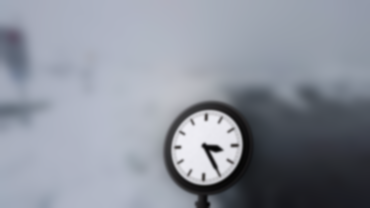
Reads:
h=3 m=25
